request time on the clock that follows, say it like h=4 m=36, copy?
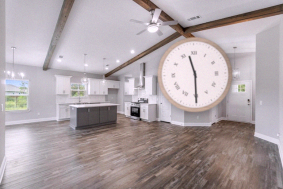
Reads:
h=11 m=30
